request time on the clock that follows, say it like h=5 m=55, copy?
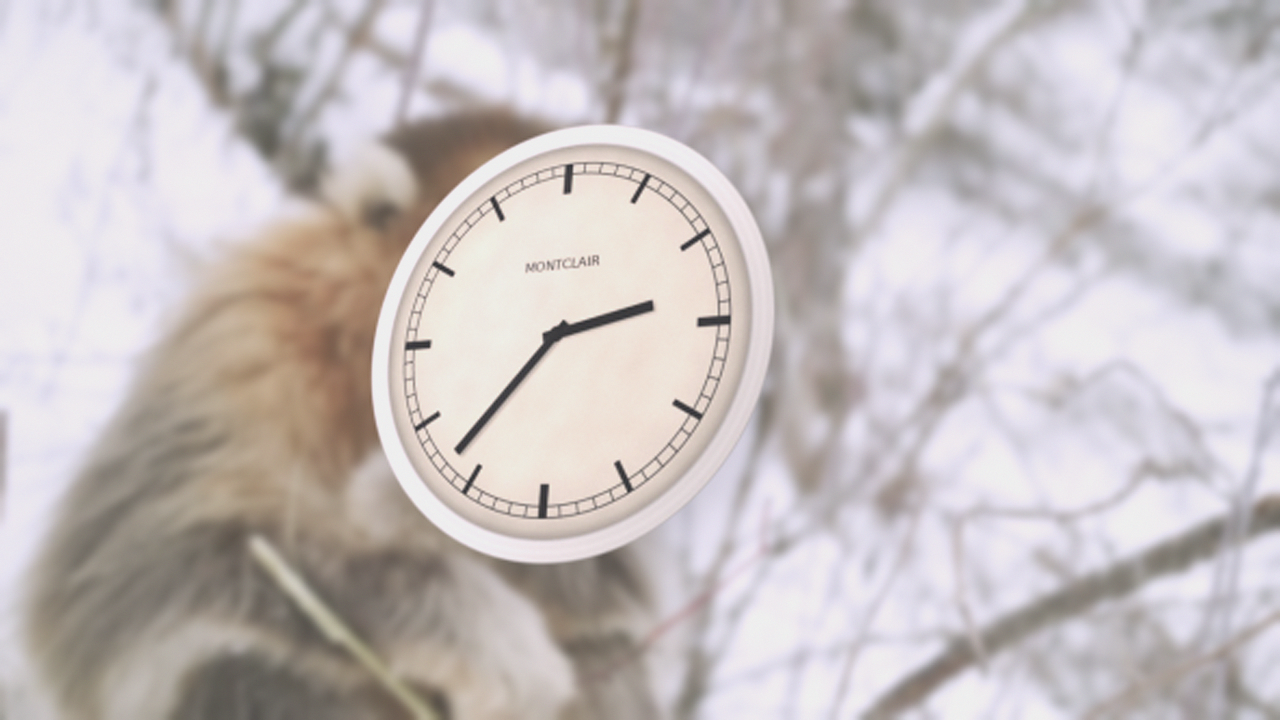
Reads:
h=2 m=37
